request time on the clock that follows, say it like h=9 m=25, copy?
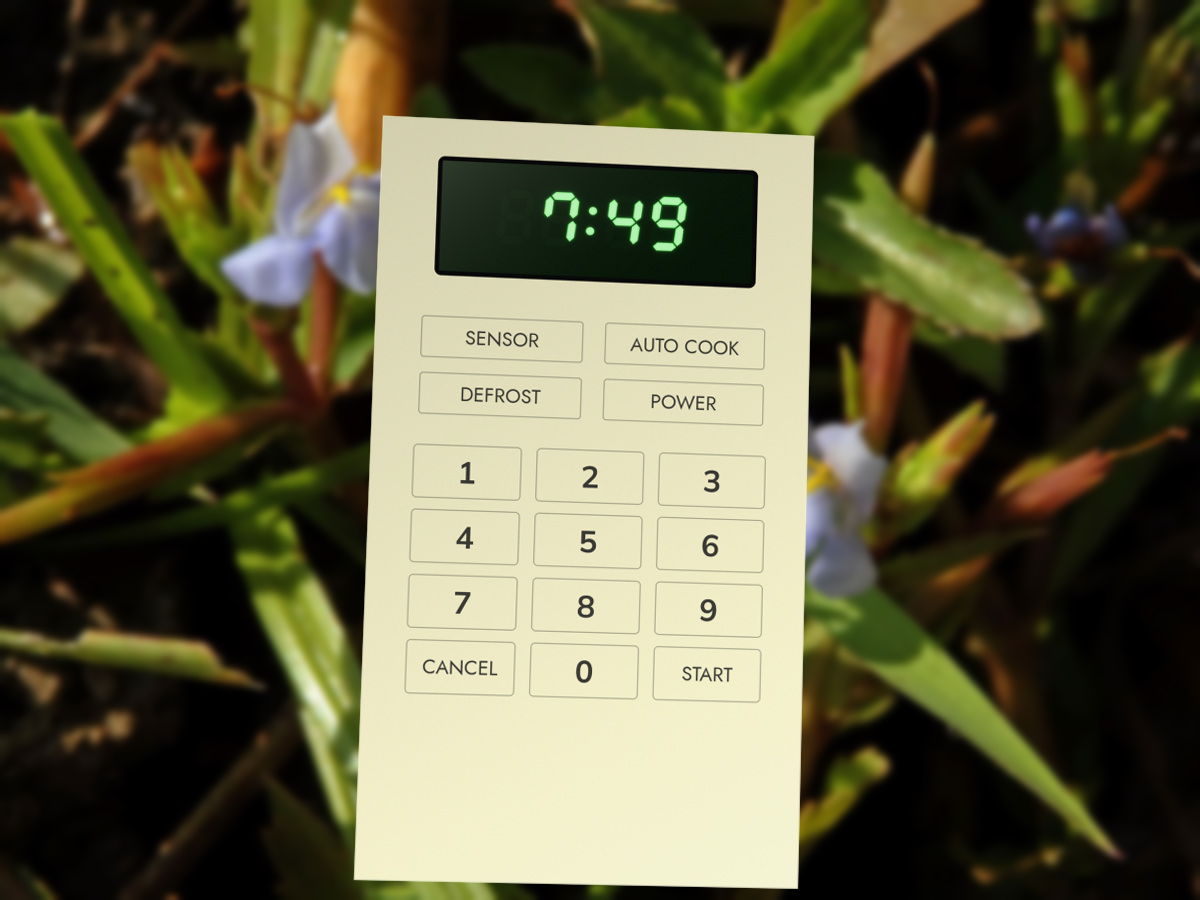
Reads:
h=7 m=49
